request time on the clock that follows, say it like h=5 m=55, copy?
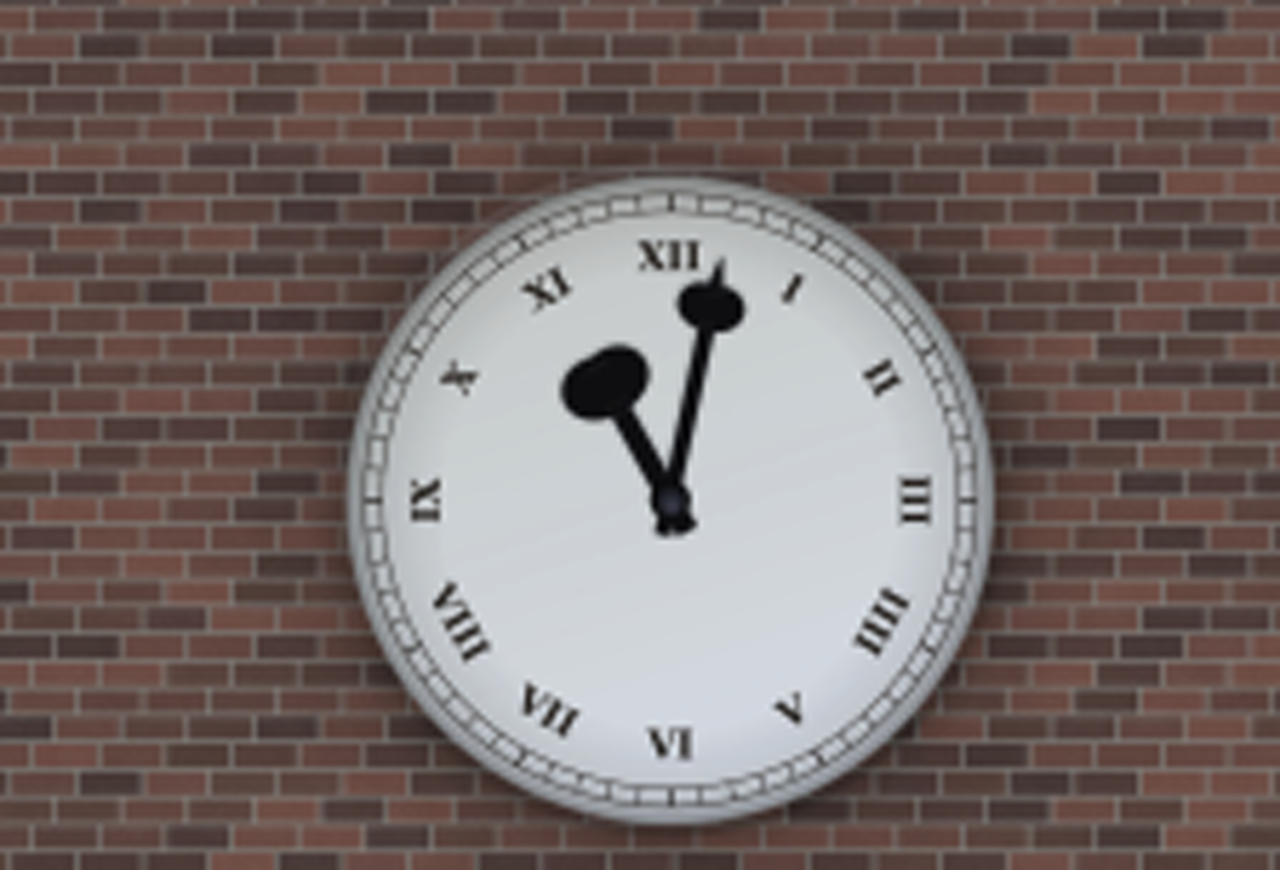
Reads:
h=11 m=2
